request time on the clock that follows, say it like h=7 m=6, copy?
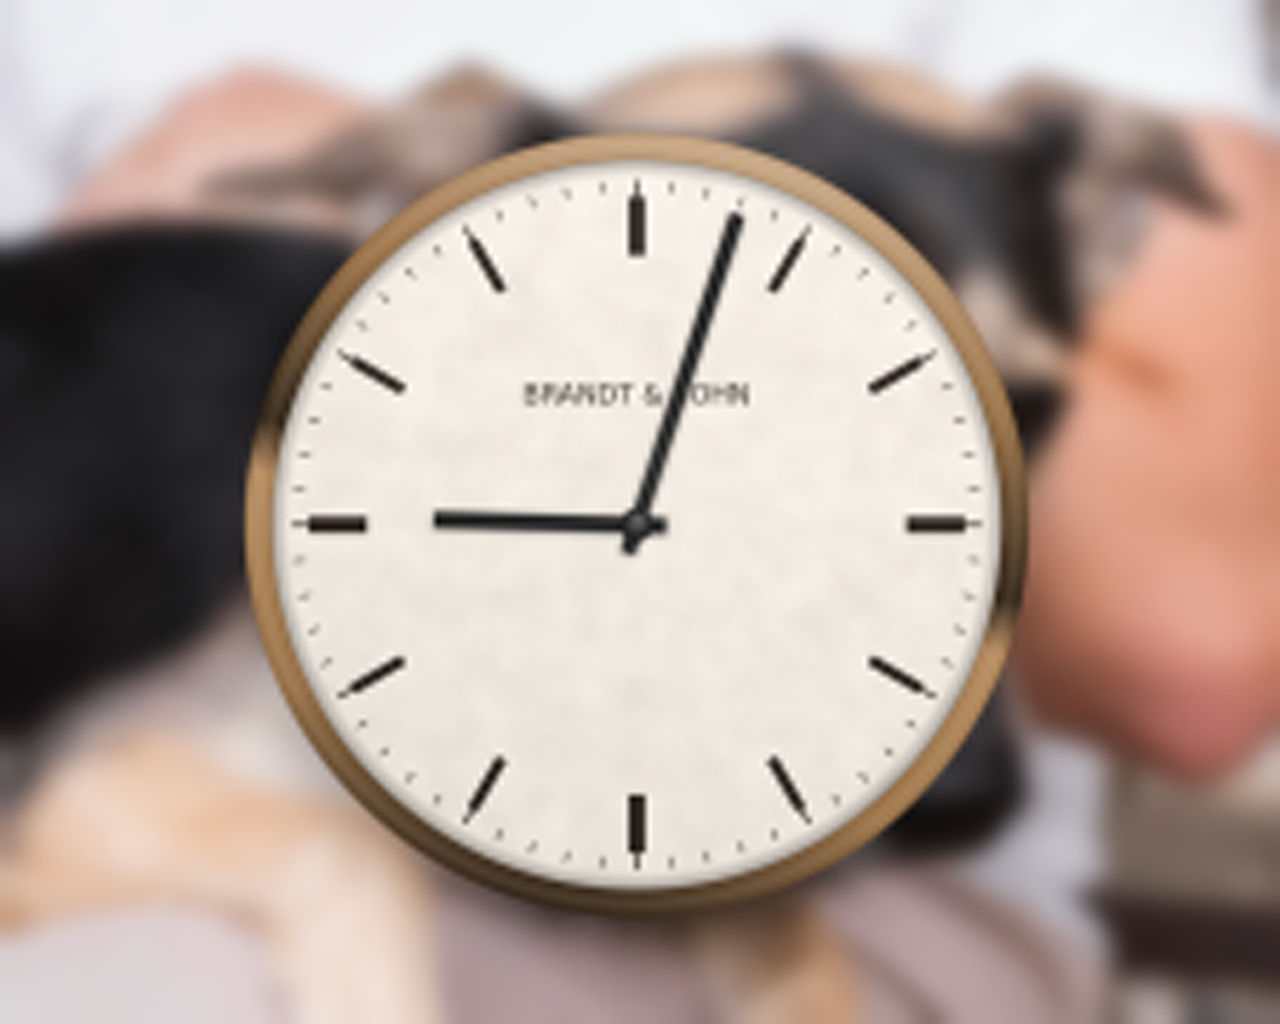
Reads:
h=9 m=3
